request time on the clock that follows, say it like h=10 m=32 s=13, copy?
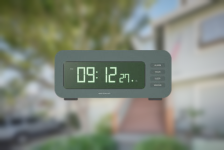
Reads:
h=9 m=12 s=27
